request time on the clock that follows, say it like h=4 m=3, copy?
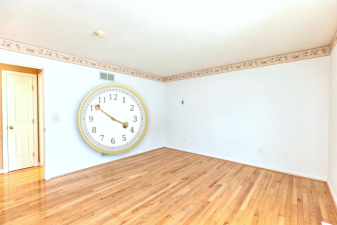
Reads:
h=3 m=51
